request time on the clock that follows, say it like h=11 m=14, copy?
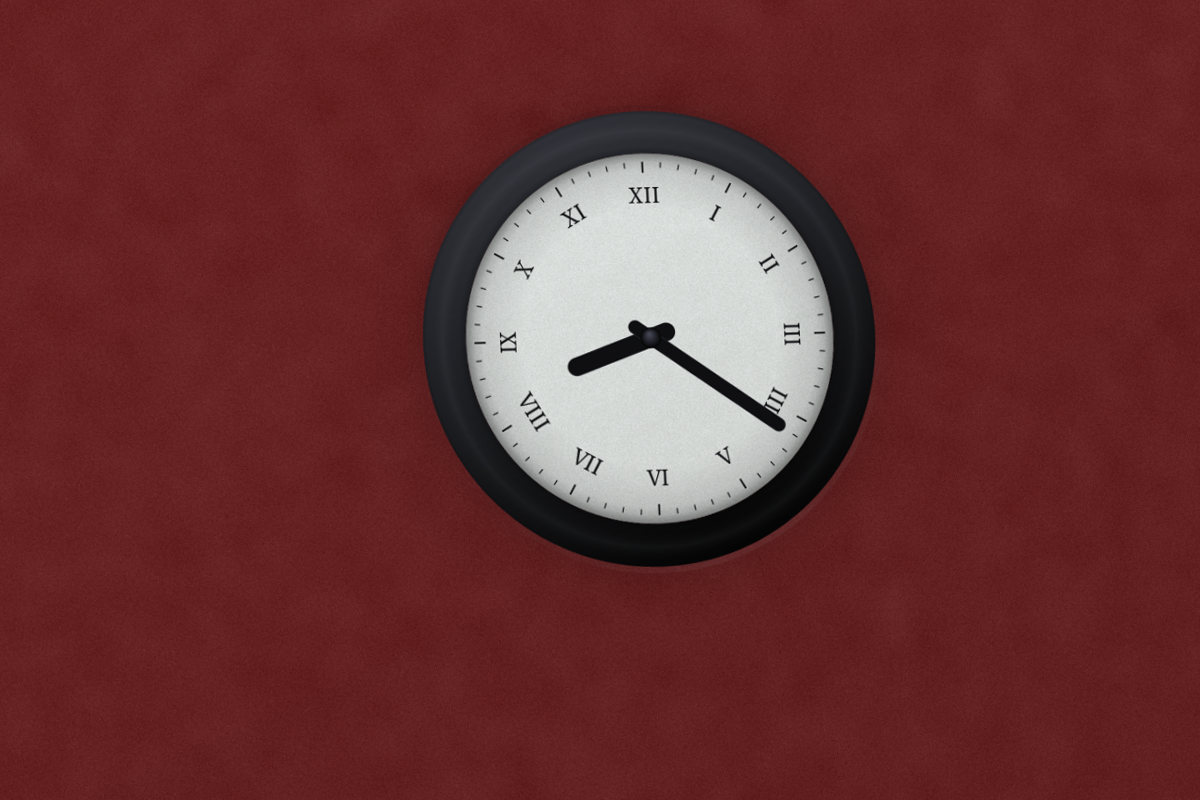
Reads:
h=8 m=21
